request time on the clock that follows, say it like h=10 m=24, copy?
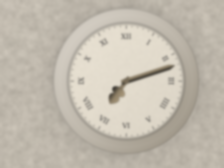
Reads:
h=7 m=12
